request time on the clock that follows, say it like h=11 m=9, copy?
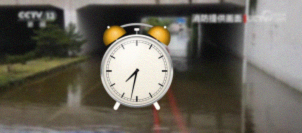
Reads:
h=7 m=32
